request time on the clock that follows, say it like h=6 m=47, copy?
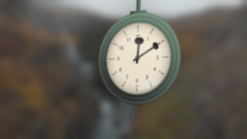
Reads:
h=12 m=10
